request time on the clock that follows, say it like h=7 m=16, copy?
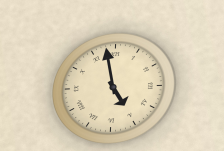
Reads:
h=4 m=58
